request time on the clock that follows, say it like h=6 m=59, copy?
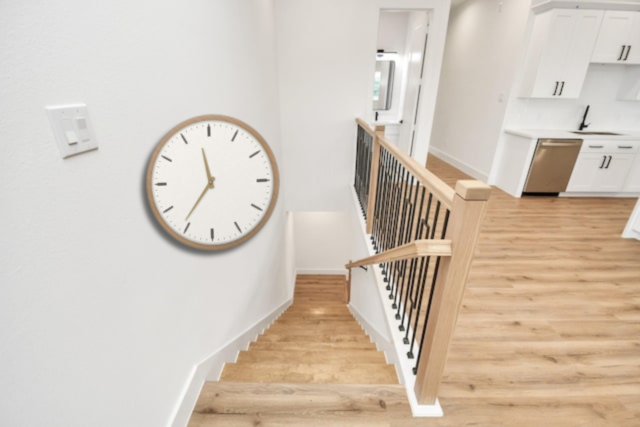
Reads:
h=11 m=36
